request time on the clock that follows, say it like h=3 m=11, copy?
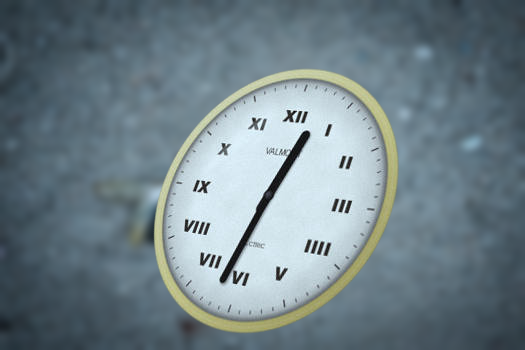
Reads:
h=12 m=32
